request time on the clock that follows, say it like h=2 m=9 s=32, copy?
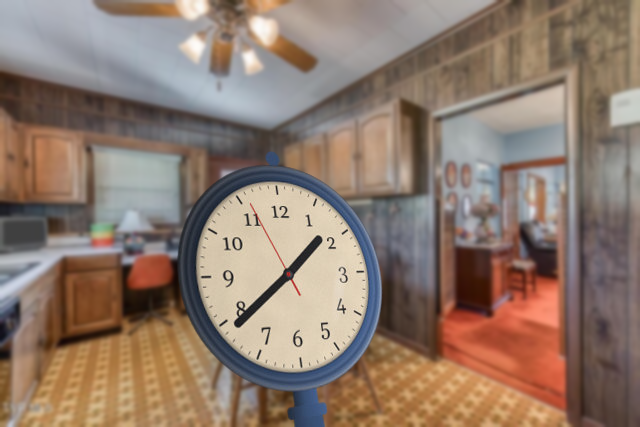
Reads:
h=1 m=38 s=56
